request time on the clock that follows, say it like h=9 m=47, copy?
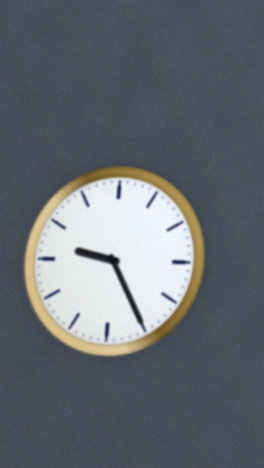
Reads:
h=9 m=25
